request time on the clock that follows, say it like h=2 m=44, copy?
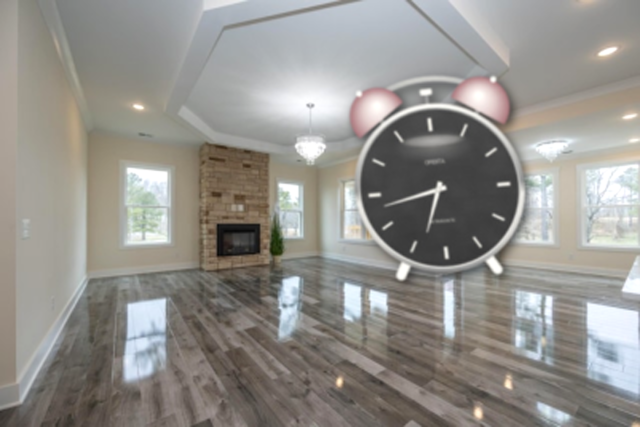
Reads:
h=6 m=43
